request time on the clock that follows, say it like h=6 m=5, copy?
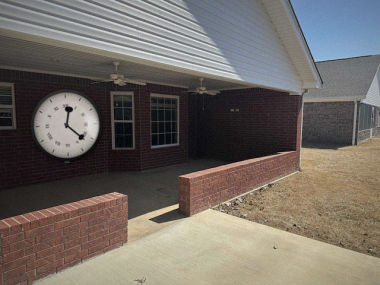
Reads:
h=12 m=22
